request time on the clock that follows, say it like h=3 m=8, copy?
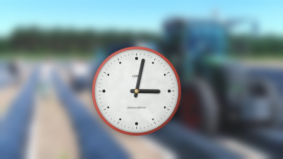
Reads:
h=3 m=2
